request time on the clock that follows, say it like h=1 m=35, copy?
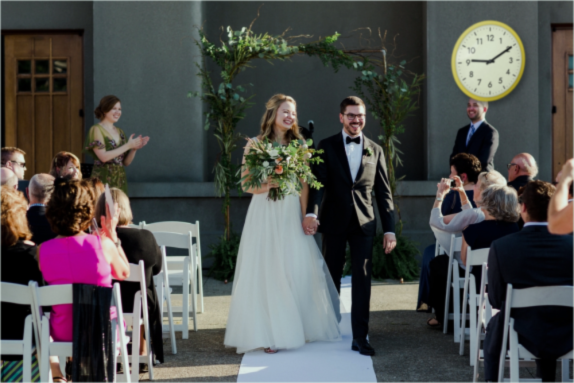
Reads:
h=9 m=10
